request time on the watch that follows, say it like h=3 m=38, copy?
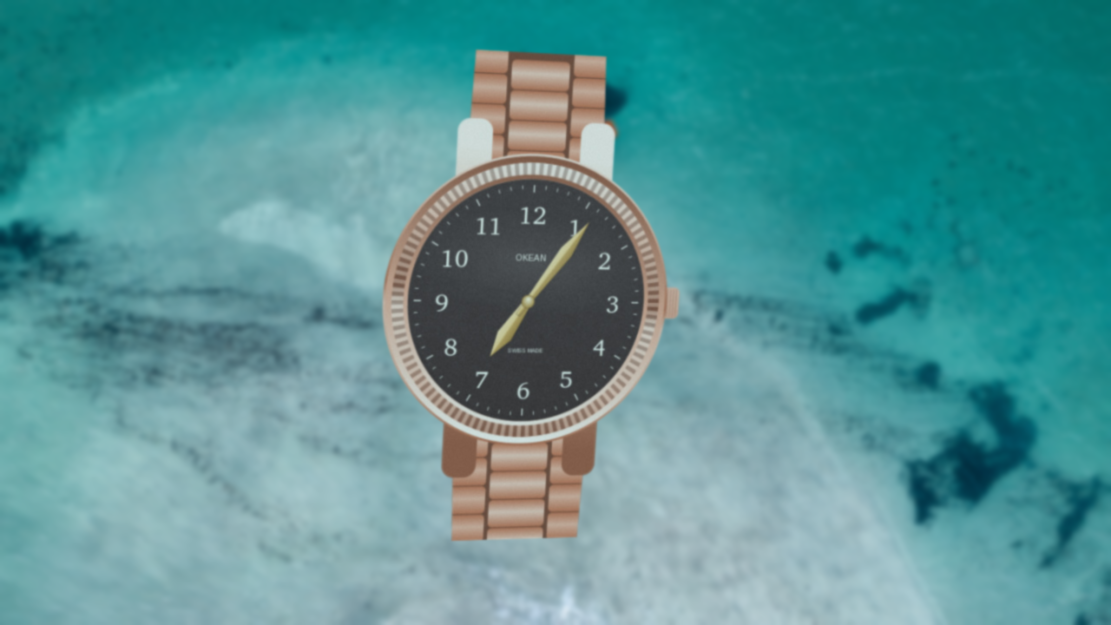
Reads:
h=7 m=6
